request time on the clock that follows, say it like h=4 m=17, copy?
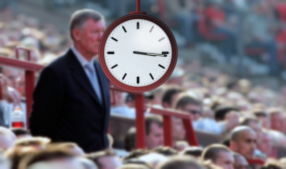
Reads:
h=3 m=16
